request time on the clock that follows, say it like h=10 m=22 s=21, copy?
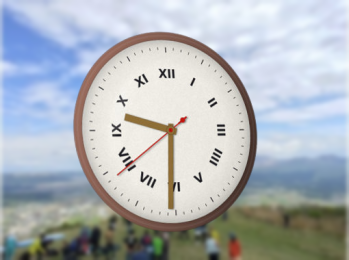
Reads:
h=9 m=30 s=39
